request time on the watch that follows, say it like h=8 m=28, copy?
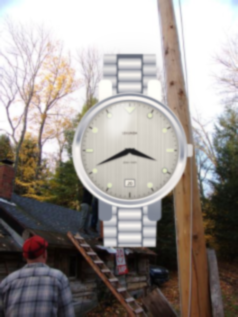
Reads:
h=3 m=41
